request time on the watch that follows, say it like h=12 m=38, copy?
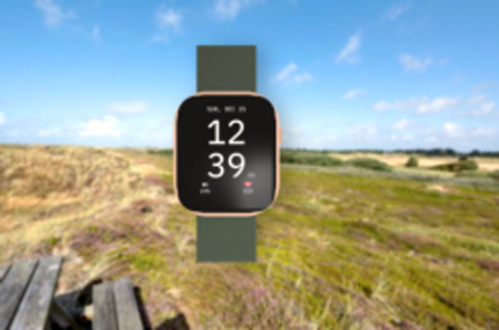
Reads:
h=12 m=39
